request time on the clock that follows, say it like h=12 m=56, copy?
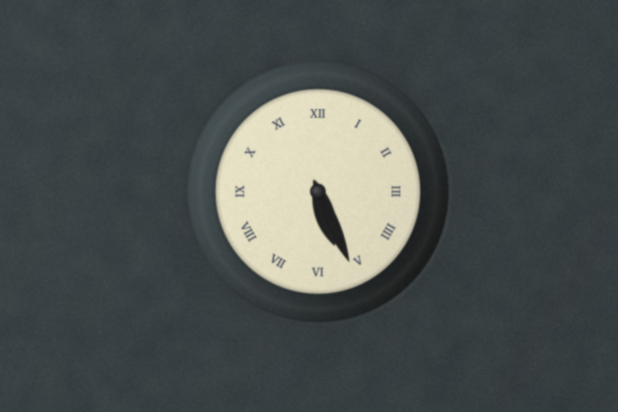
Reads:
h=5 m=26
